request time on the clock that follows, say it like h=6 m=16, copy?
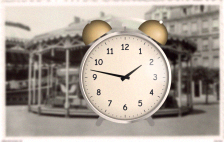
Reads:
h=1 m=47
